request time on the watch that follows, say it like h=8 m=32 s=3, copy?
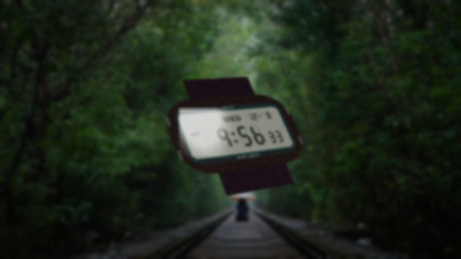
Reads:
h=9 m=56 s=33
